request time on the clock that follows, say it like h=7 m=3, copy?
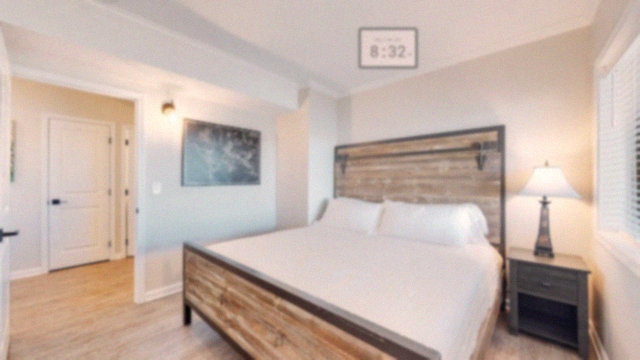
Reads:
h=8 m=32
